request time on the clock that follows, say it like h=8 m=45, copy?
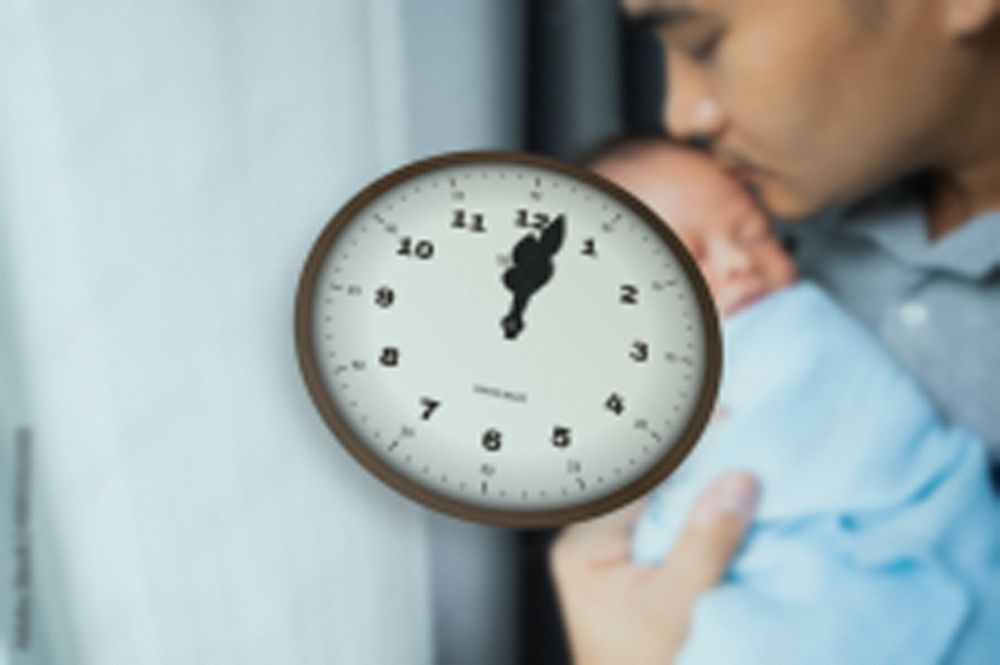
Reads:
h=12 m=2
